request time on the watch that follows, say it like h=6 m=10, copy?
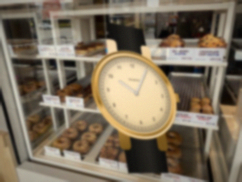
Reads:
h=10 m=5
